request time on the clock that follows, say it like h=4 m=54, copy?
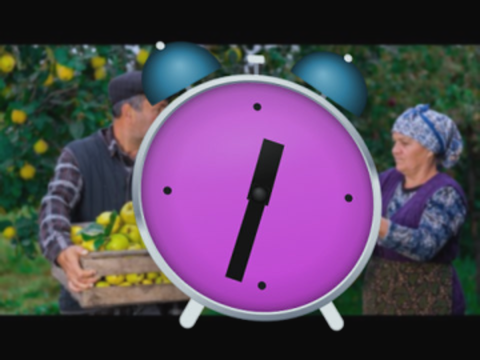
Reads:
h=12 m=33
